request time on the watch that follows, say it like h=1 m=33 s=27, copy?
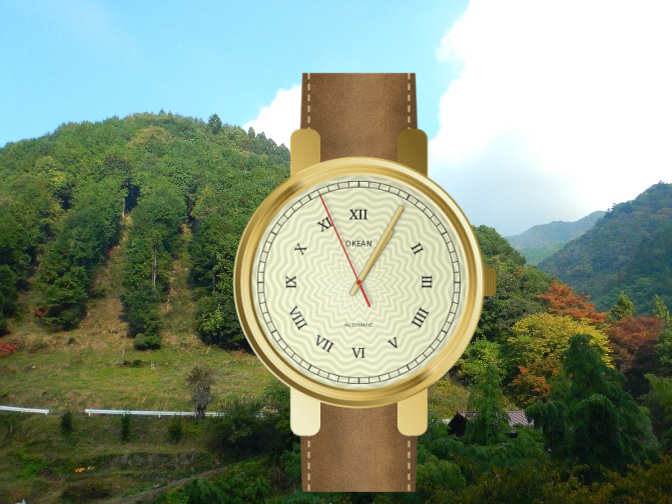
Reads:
h=1 m=4 s=56
